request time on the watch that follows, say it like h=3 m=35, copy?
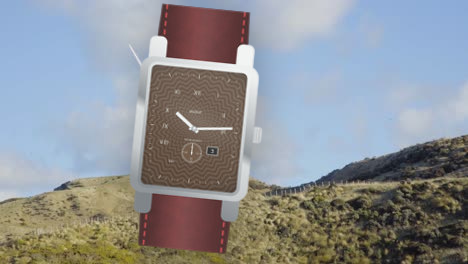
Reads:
h=10 m=14
